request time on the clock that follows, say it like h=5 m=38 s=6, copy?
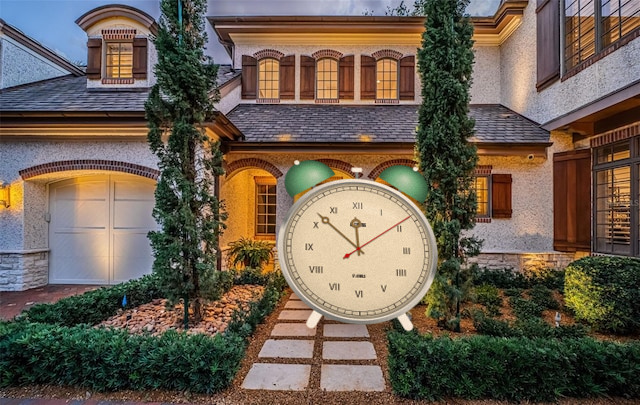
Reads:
h=11 m=52 s=9
